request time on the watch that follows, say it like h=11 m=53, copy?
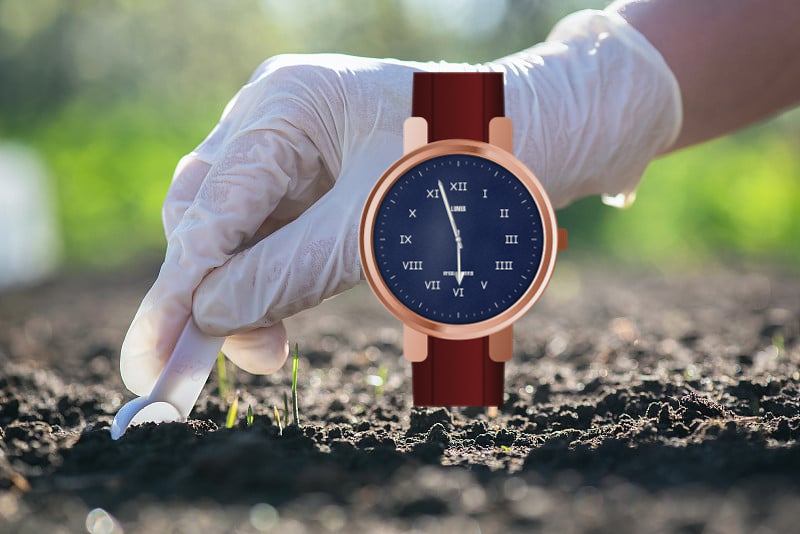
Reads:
h=5 m=57
